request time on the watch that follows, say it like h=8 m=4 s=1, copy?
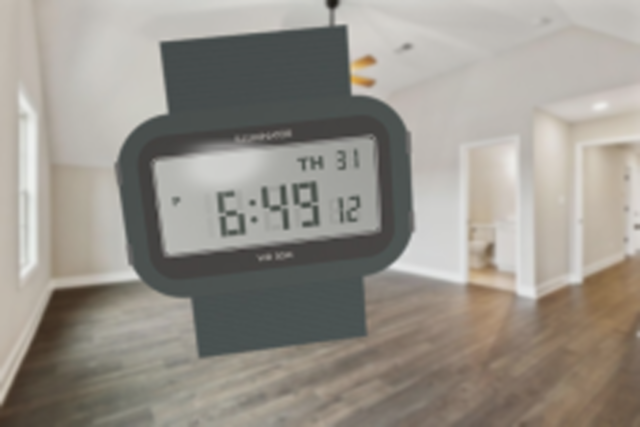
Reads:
h=6 m=49 s=12
